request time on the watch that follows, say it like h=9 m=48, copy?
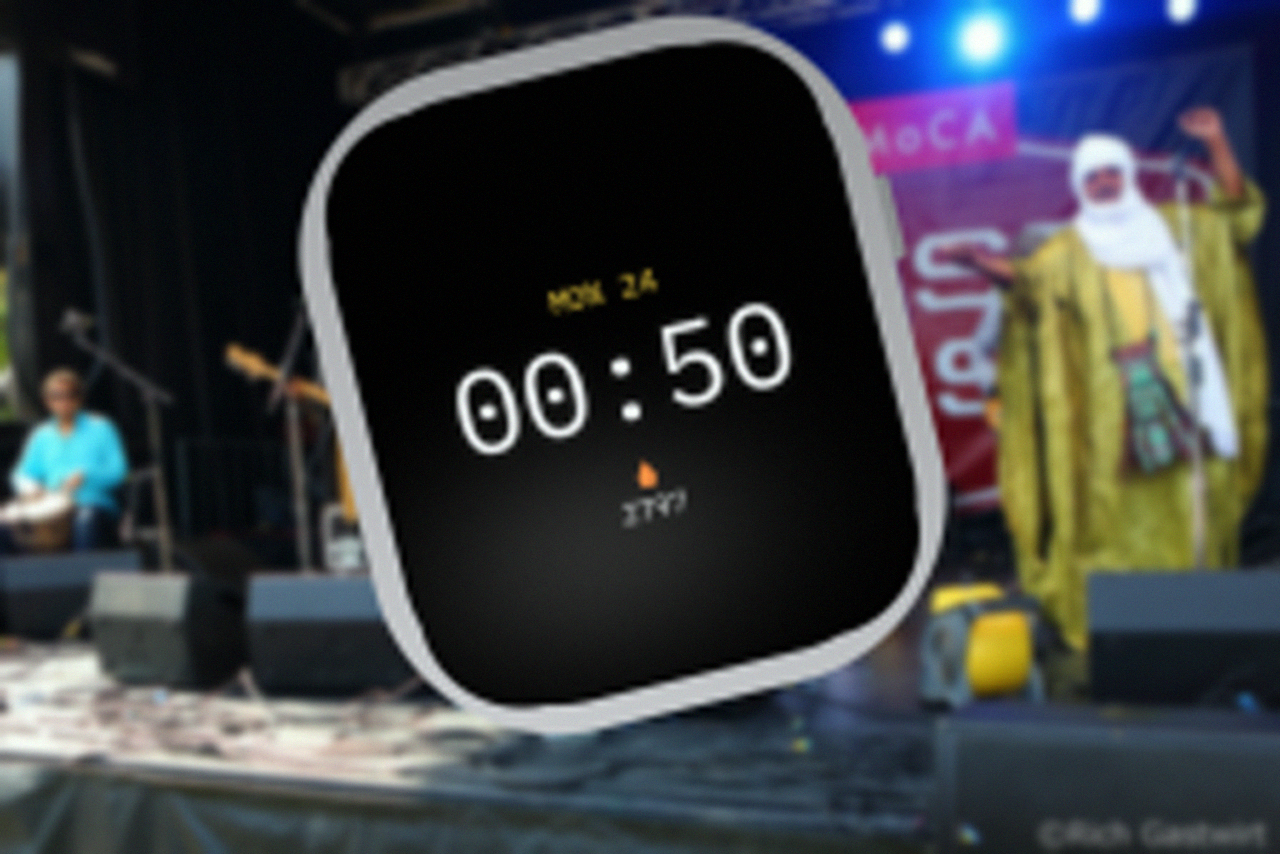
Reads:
h=0 m=50
